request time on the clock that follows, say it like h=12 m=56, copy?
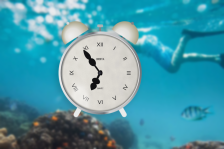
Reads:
h=6 m=54
